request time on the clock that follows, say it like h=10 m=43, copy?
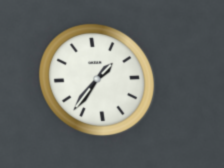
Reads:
h=1 m=37
